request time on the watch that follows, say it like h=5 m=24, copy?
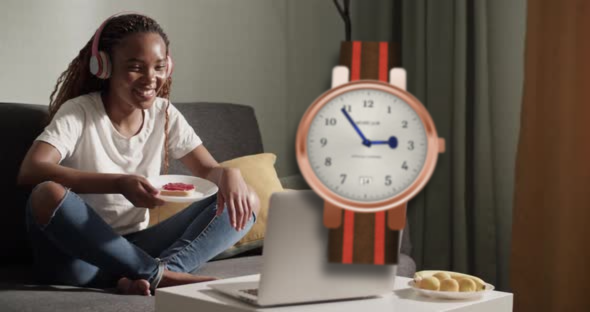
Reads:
h=2 m=54
